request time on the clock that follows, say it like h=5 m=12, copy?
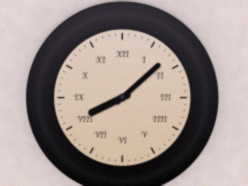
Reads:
h=8 m=8
